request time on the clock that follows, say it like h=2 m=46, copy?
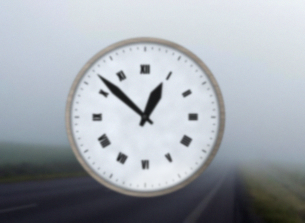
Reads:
h=12 m=52
